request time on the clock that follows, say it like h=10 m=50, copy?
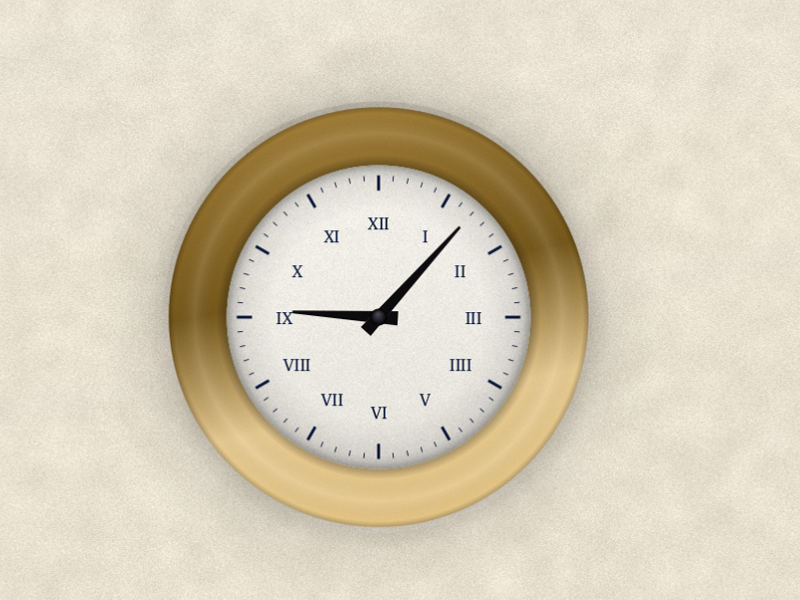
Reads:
h=9 m=7
